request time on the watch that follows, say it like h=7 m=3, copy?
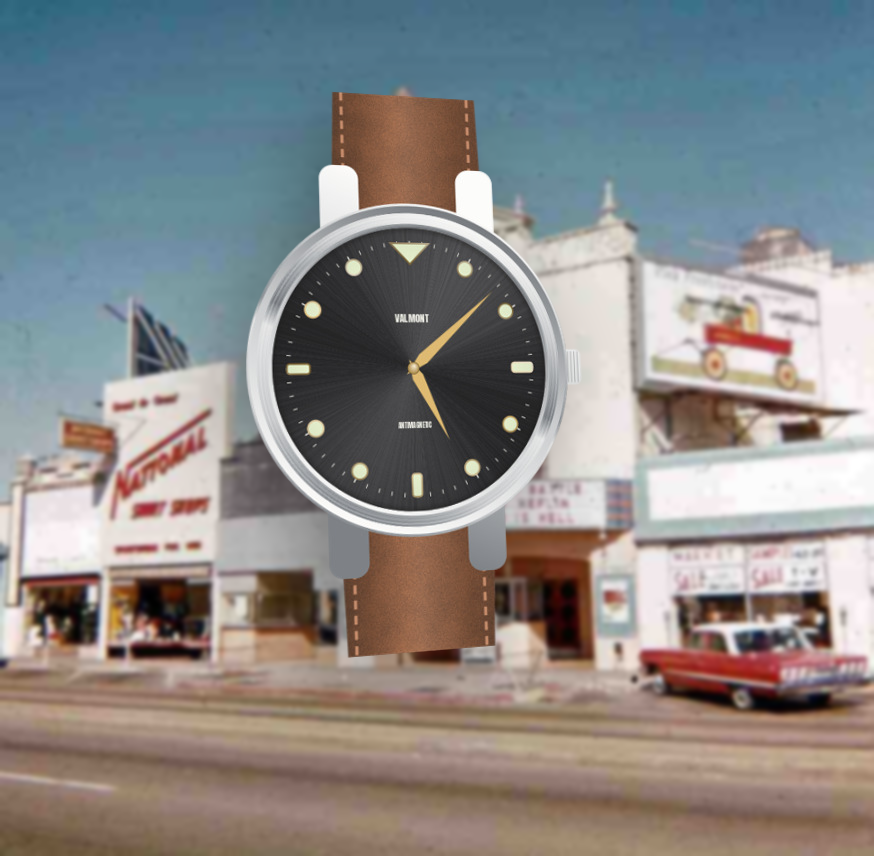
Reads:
h=5 m=8
